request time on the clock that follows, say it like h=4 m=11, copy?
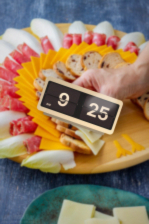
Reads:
h=9 m=25
